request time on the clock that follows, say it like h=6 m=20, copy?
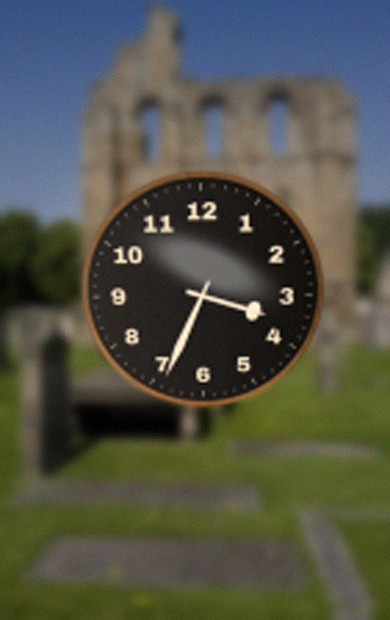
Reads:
h=3 m=34
